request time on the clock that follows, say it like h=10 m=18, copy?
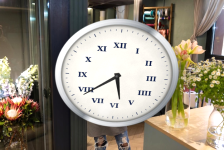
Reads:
h=5 m=39
